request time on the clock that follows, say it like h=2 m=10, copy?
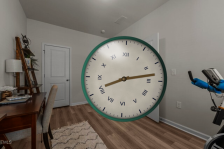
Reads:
h=8 m=13
